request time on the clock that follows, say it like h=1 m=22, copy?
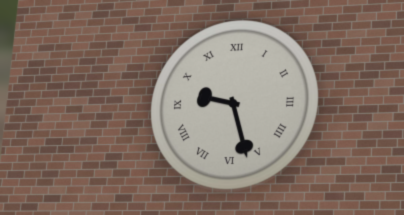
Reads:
h=9 m=27
